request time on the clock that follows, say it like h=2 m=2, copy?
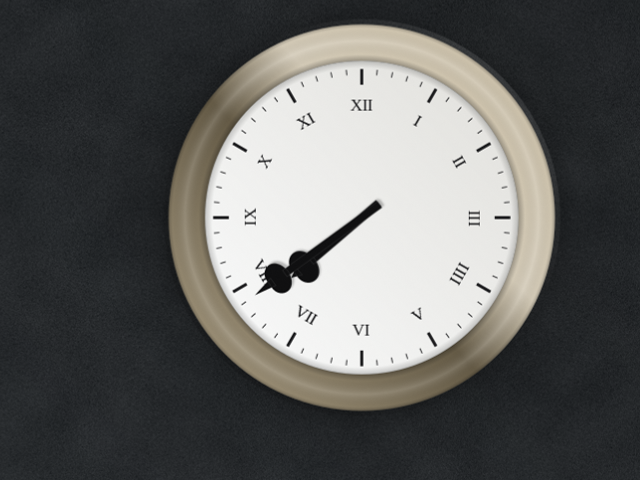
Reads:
h=7 m=39
